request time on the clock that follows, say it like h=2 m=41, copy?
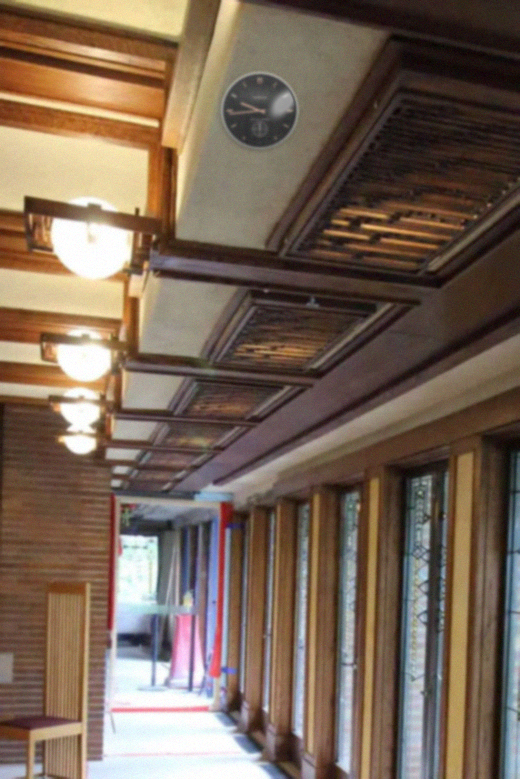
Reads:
h=9 m=44
